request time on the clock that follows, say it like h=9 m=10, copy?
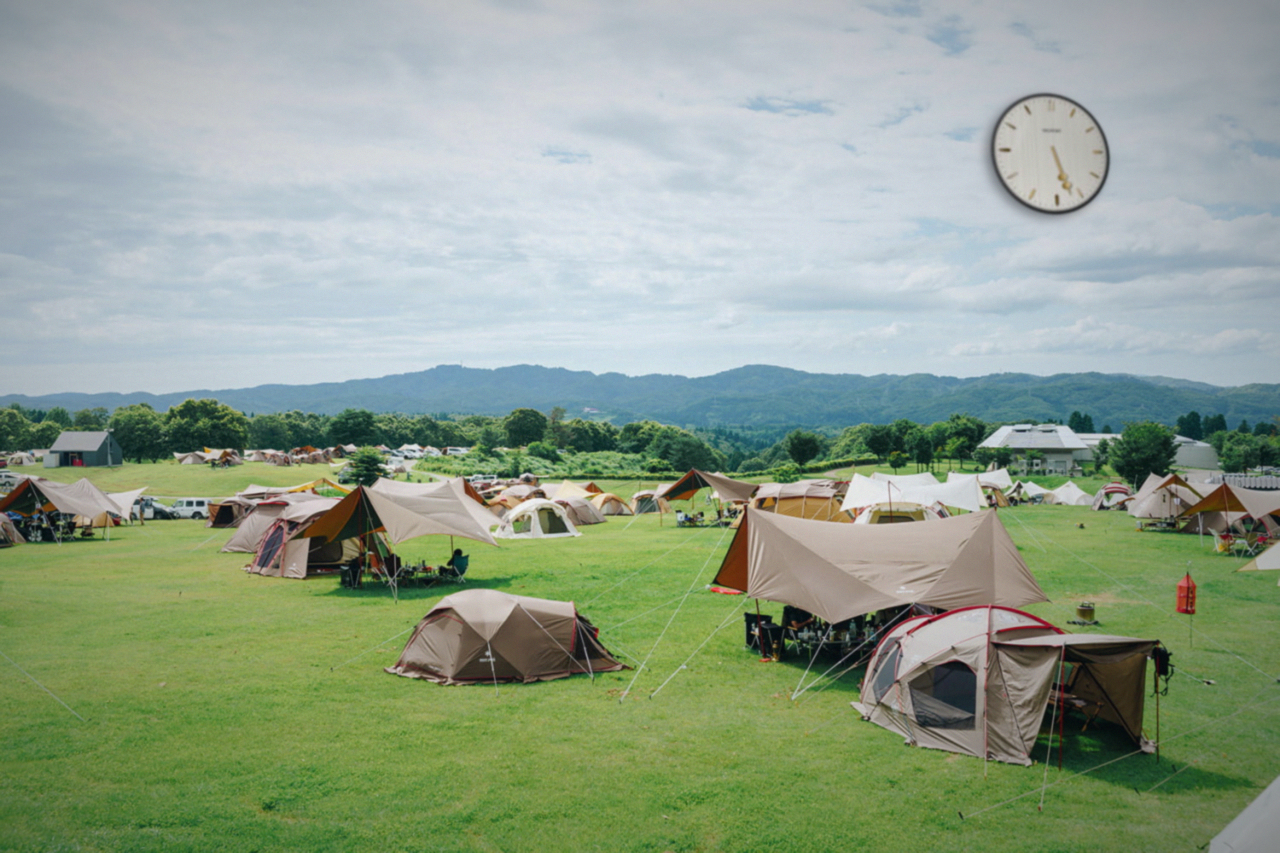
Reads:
h=5 m=27
